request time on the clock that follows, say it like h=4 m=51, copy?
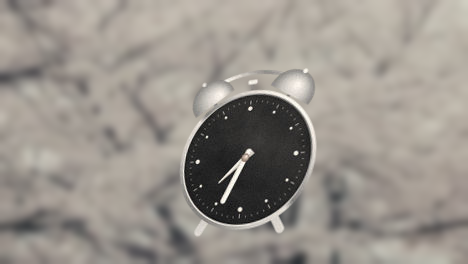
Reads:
h=7 m=34
